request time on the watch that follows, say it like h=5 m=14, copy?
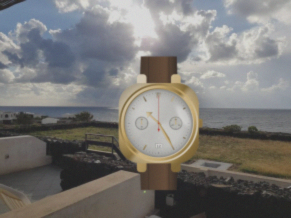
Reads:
h=10 m=25
